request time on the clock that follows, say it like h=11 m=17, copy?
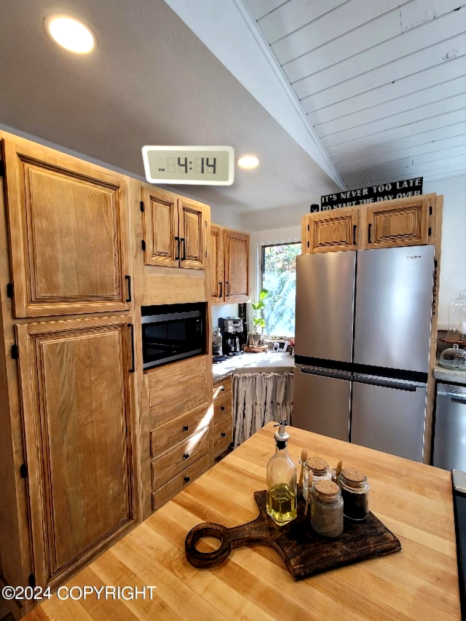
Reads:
h=4 m=14
